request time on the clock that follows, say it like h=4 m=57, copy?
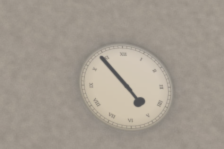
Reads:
h=4 m=54
